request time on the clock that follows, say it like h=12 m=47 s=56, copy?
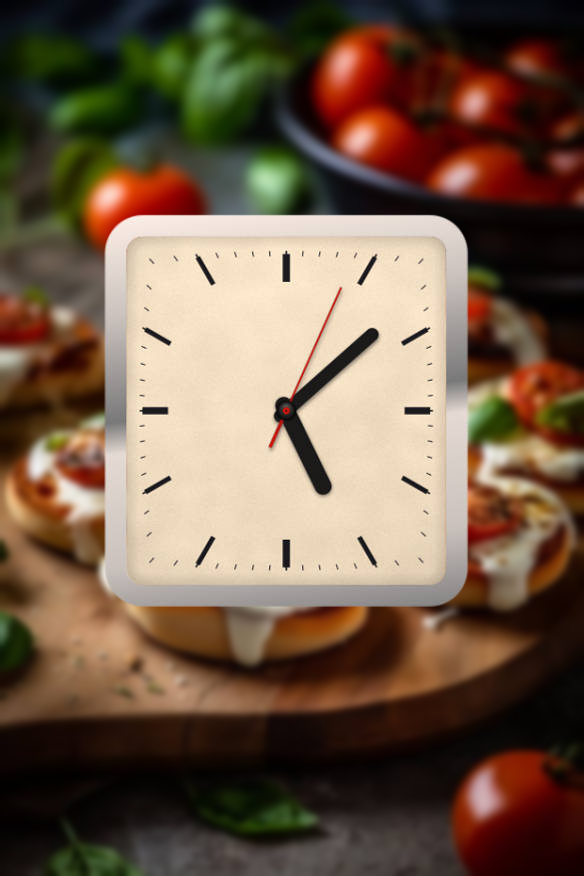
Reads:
h=5 m=8 s=4
